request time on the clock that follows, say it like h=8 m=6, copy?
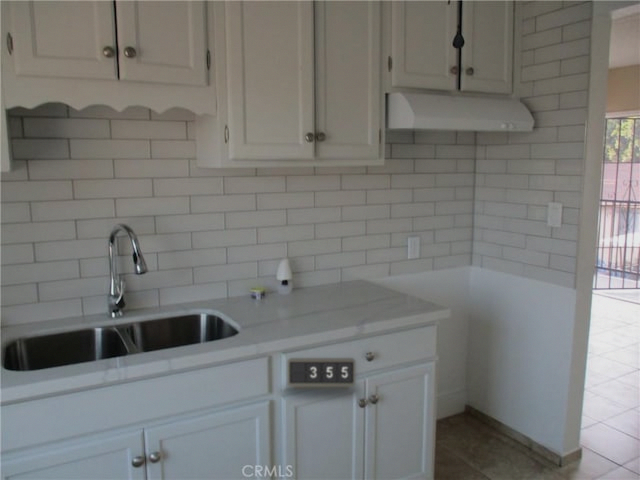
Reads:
h=3 m=55
